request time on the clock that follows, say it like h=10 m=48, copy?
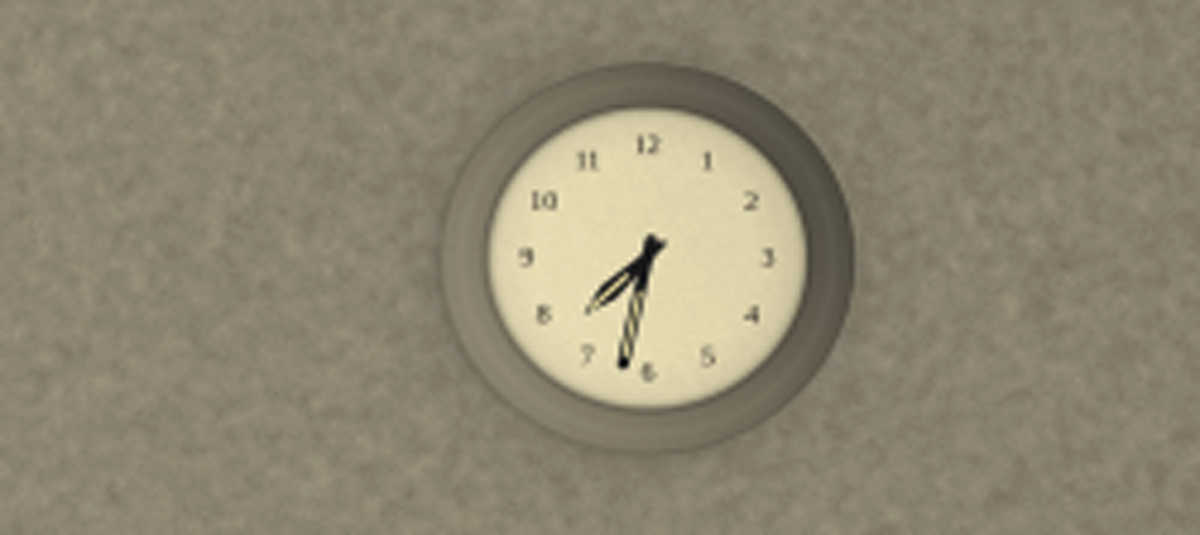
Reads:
h=7 m=32
